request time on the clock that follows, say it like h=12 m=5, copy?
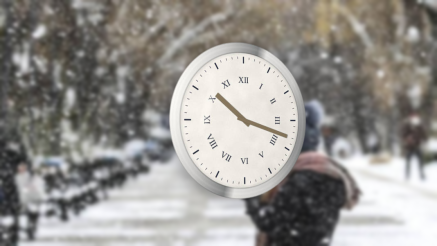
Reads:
h=10 m=18
